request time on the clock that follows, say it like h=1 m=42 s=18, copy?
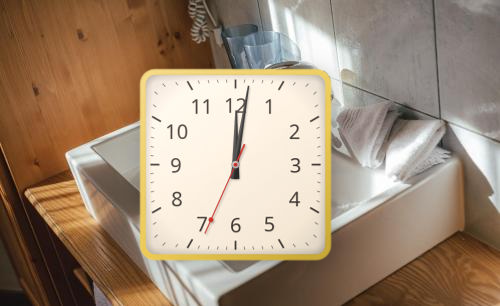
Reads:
h=12 m=1 s=34
